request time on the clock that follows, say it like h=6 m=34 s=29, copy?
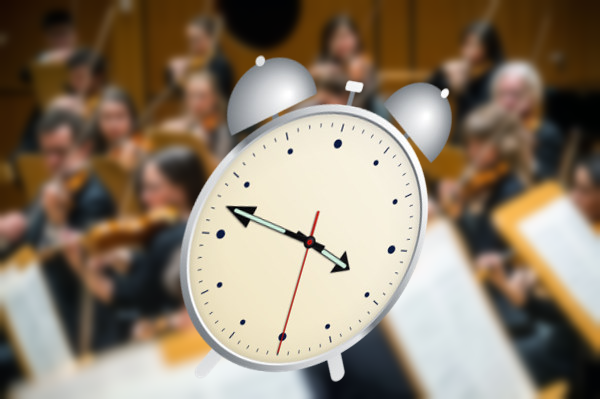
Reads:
h=3 m=47 s=30
